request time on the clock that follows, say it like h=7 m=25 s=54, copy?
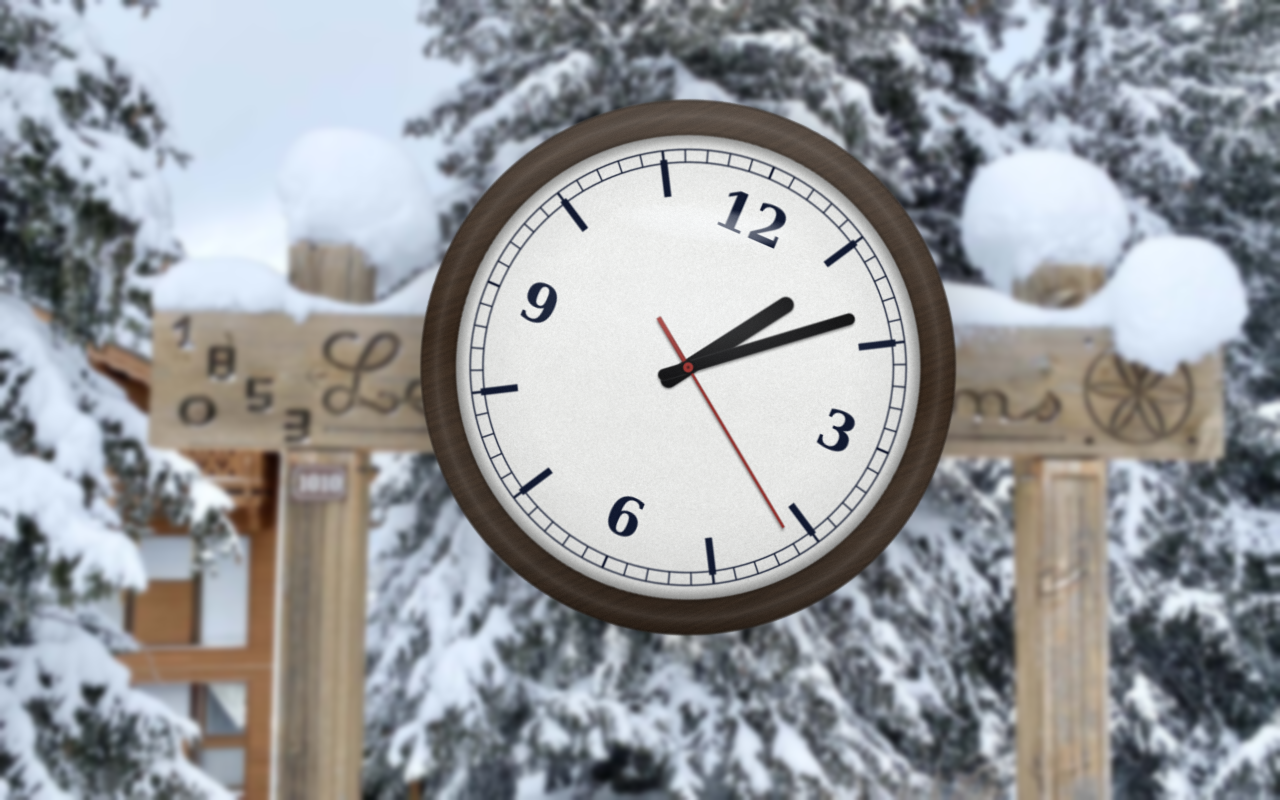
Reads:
h=1 m=8 s=21
